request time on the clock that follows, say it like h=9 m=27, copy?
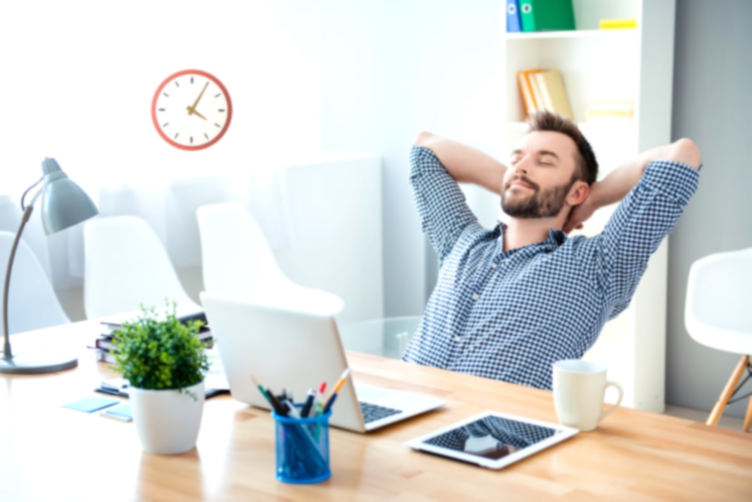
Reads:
h=4 m=5
